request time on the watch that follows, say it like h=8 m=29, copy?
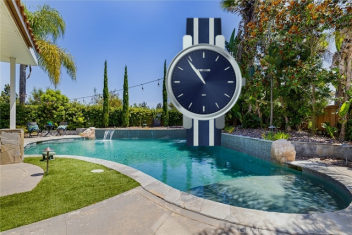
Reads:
h=10 m=54
